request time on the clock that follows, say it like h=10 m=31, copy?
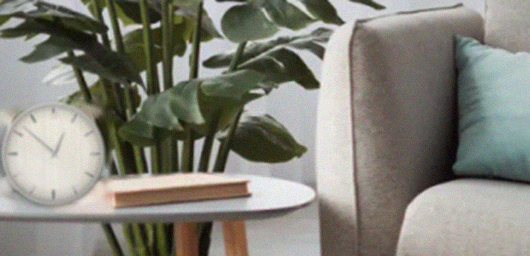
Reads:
h=12 m=52
